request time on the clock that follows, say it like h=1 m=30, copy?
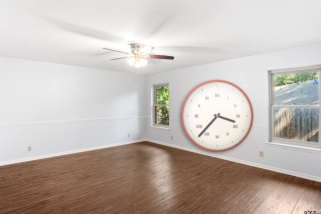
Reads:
h=3 m=37
